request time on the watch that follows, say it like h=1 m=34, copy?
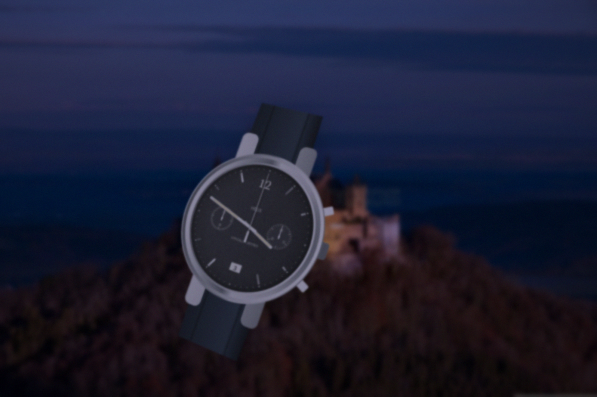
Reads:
h=3 m=48
